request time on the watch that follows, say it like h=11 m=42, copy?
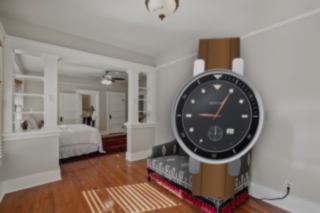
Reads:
h=9 m=5
